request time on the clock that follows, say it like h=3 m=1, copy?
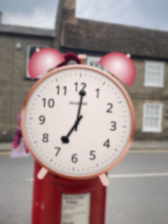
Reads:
h=7 m=1
